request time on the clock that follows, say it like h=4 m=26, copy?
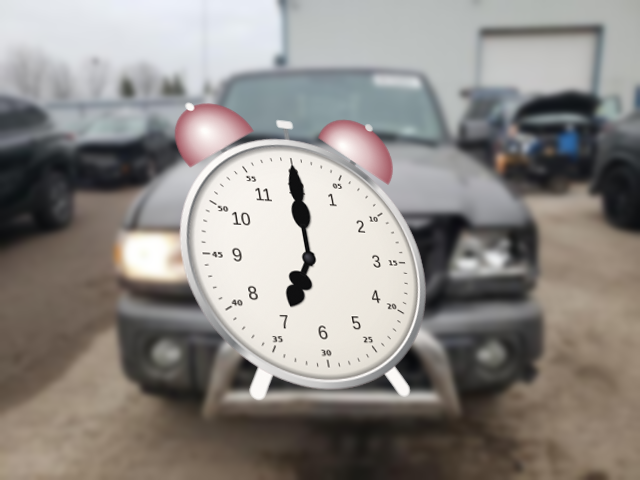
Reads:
h=7 m=0
